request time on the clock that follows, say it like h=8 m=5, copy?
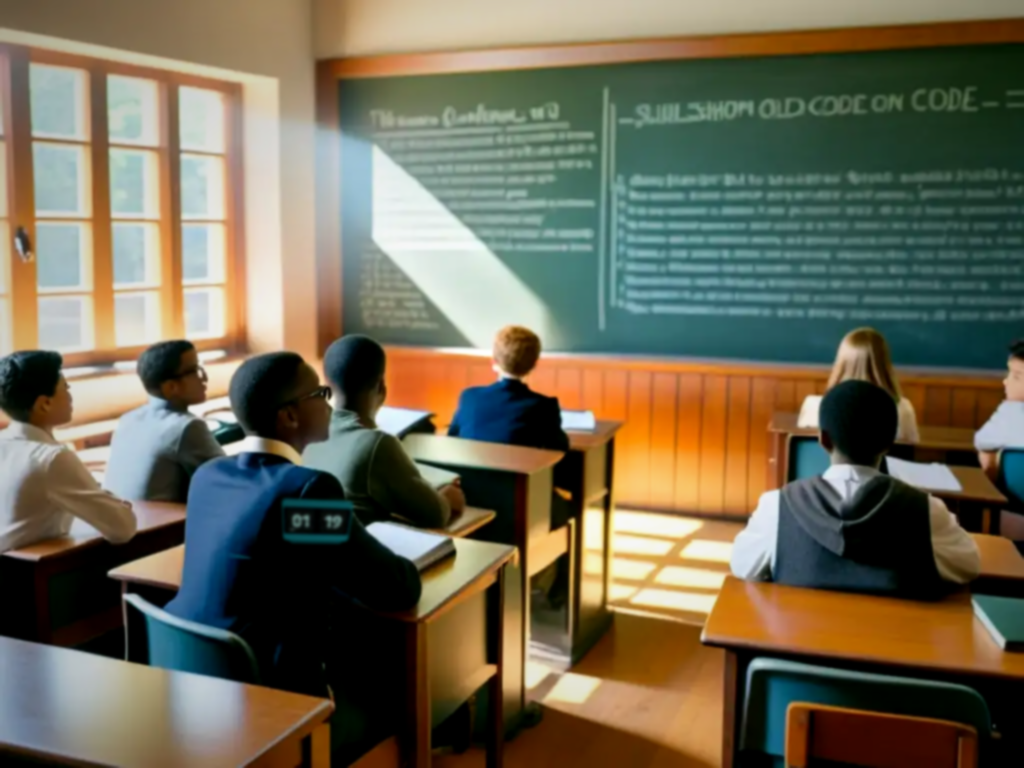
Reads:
h=1 m=19
